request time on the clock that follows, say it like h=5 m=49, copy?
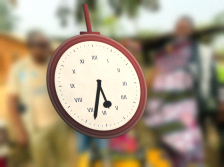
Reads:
h=5 m=33
